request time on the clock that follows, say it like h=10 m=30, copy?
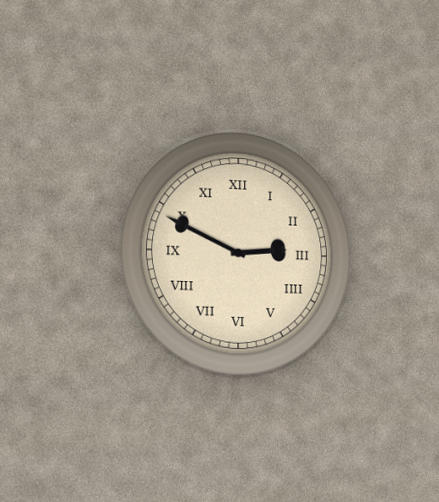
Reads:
h=2 m=49
